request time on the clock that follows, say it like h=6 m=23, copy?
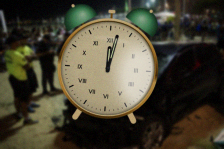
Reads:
h=12 m=2
